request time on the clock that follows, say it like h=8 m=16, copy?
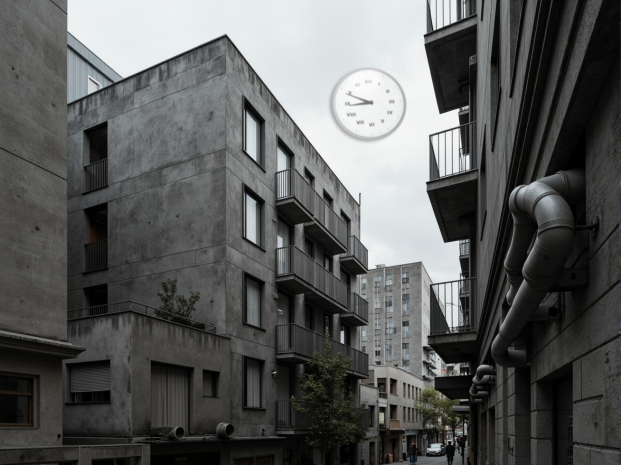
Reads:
h=8 m=49
